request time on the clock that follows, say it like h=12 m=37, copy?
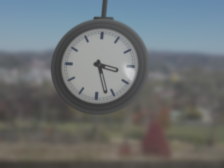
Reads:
h=3 m=27
